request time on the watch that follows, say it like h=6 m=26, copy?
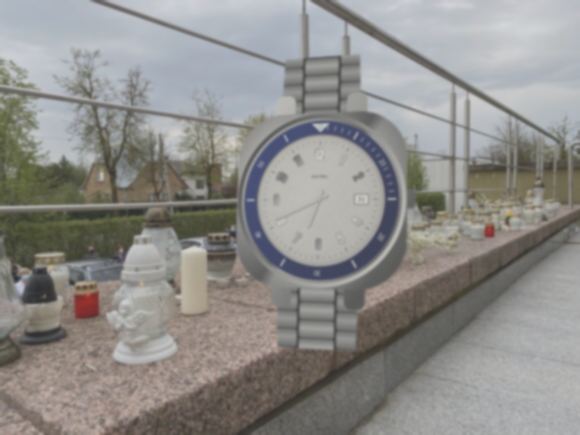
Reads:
h=6 m=41
